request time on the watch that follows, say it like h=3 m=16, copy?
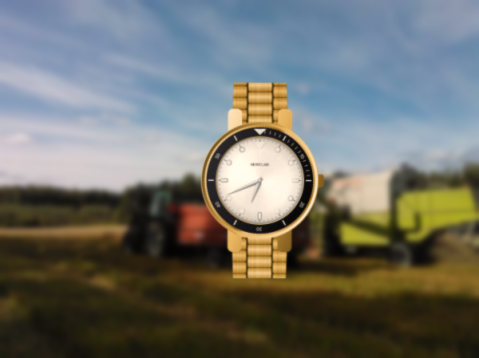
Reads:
h=6 m=41
